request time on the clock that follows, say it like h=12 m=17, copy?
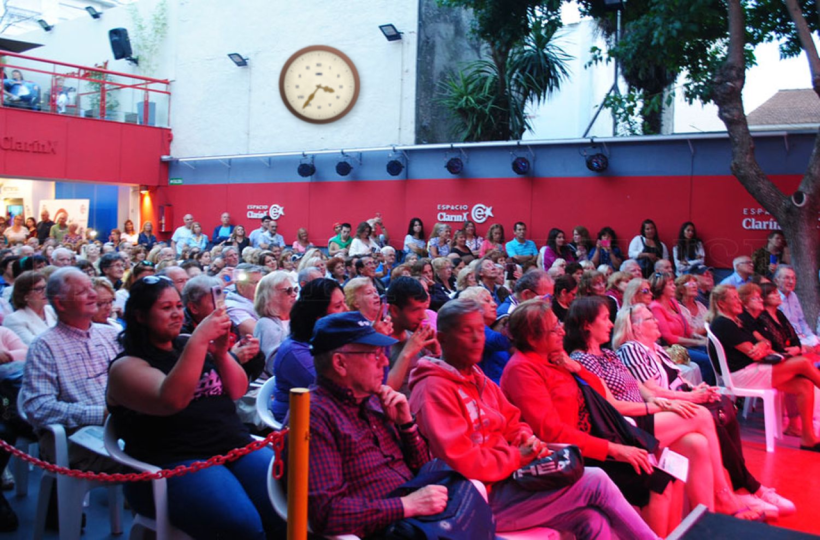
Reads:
h=3 m=36
